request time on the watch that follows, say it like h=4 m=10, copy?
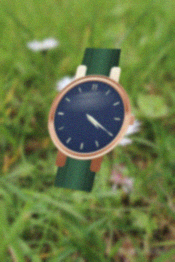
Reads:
h=4 m=20
